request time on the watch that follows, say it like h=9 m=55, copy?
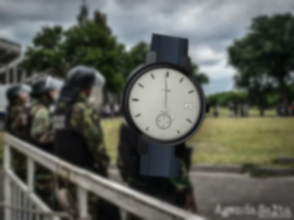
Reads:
h=4 m=59
